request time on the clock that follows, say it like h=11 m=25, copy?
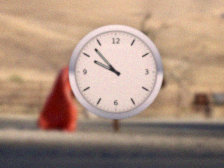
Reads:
h=9 m=53
